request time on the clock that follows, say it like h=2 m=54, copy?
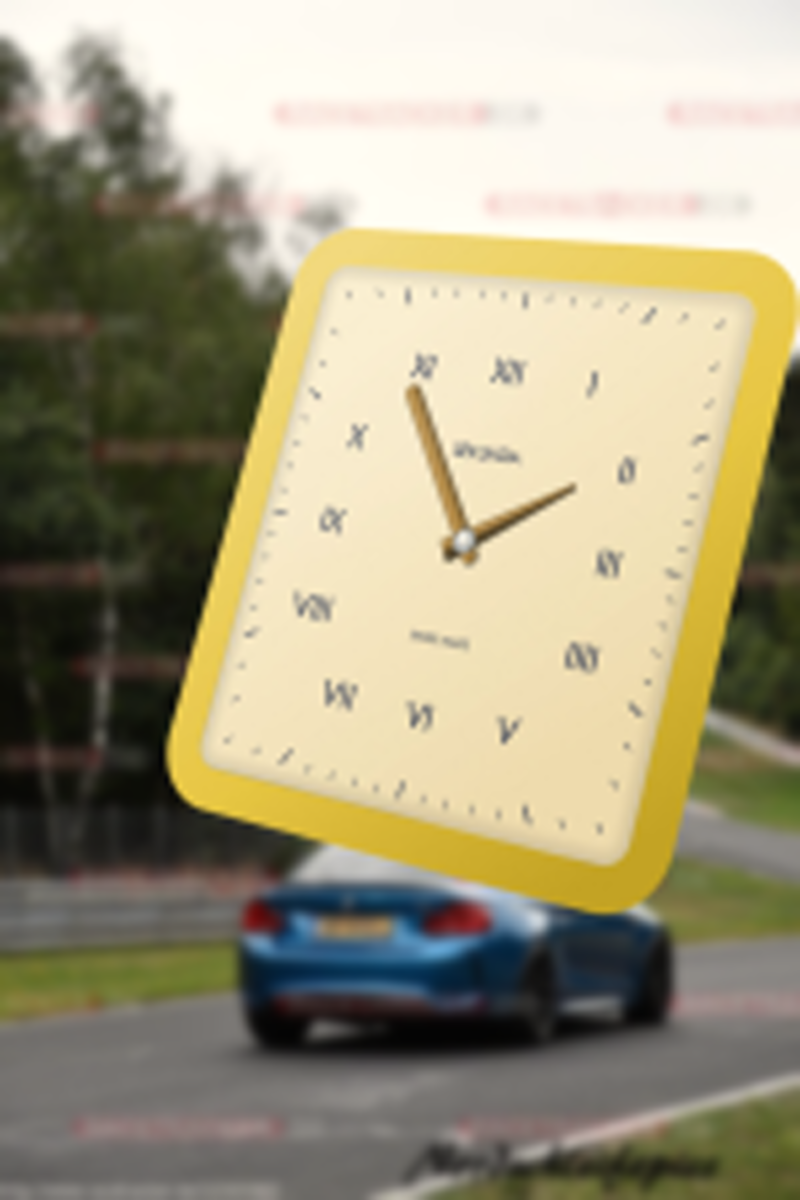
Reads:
h=1 m=54
